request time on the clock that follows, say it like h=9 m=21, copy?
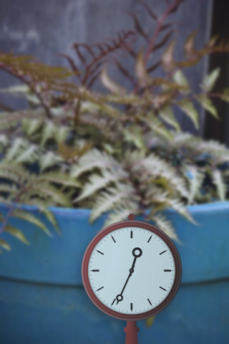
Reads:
h=12 m=34
